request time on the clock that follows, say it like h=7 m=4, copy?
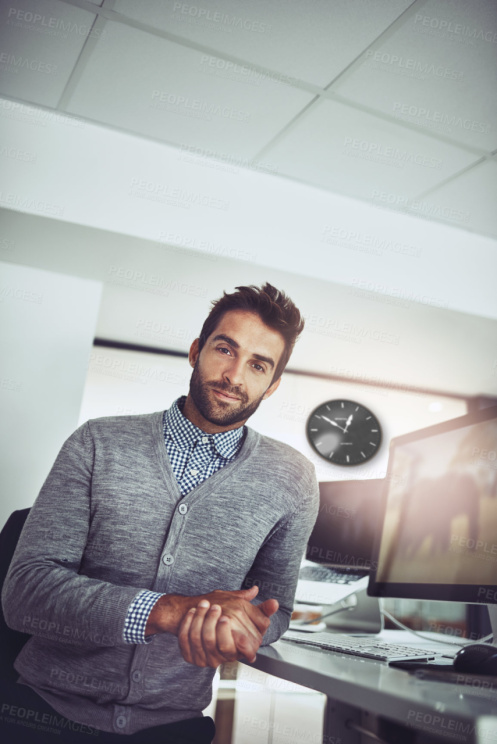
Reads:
h=12 m=51
